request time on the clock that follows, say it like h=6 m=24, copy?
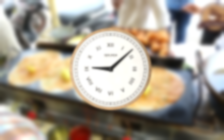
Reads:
h=9 m=8
